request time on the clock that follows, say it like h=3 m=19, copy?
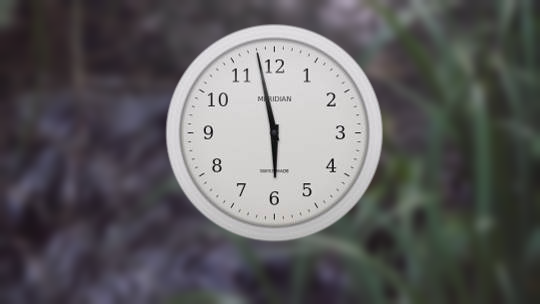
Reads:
h=5 m=58
